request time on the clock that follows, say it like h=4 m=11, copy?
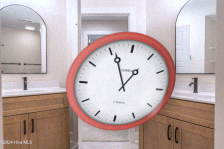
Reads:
h=12 m=56
